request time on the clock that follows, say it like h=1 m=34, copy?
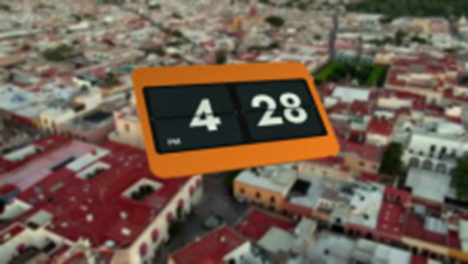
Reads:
h=4 m=28
